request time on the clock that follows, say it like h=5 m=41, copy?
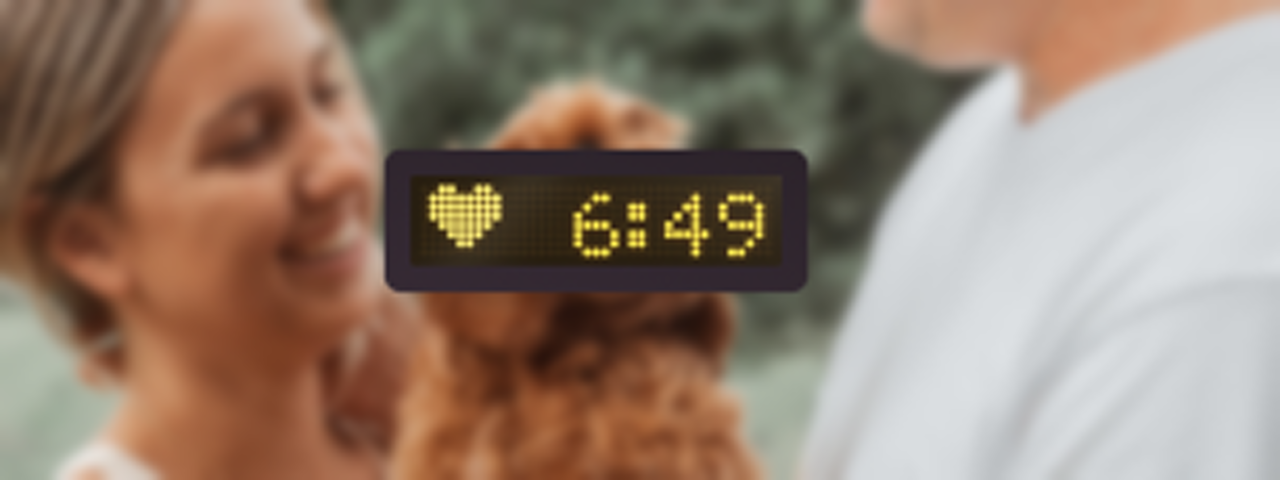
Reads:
h=6 m=49
